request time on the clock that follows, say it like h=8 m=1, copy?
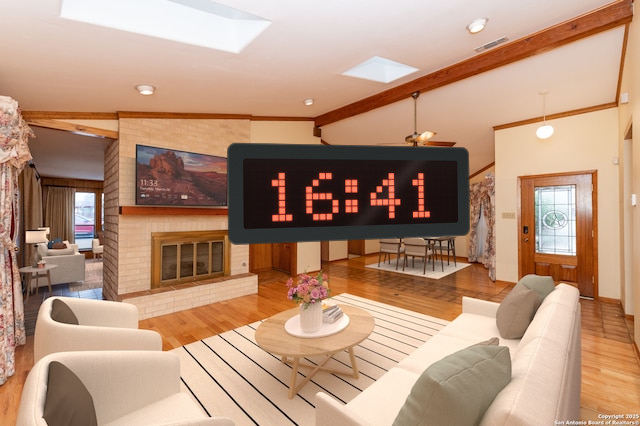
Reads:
h=16 m=41
